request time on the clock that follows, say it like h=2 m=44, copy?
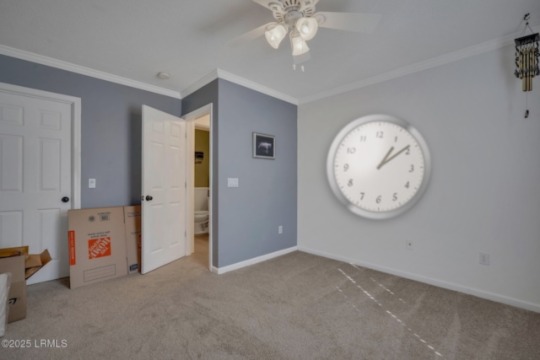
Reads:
h=1 m=9
